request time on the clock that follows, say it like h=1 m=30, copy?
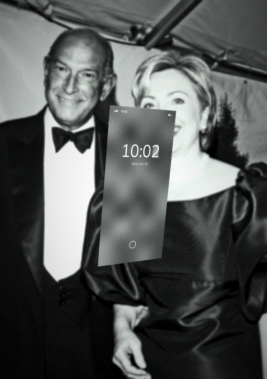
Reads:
h=10 m=2
